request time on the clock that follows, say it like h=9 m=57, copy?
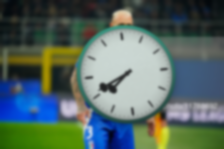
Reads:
h=7 m=41
